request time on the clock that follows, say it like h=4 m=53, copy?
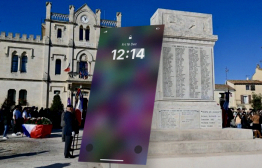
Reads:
h=12 m=14
